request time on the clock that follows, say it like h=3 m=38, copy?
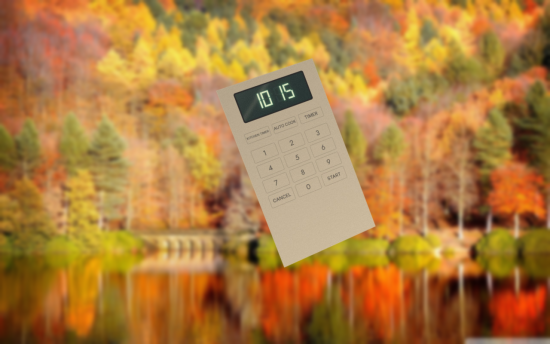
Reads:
h=10 m=15
